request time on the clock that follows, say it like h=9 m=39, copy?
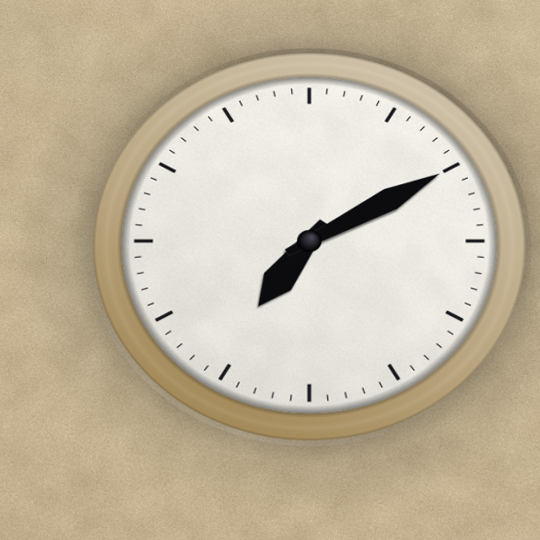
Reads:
h=7 m=10
